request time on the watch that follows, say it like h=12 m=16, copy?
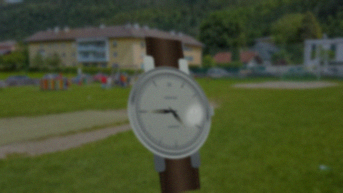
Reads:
h=4 m=45
